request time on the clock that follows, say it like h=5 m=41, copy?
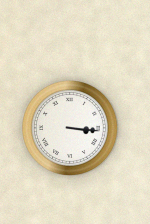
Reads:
h=3 m=16
